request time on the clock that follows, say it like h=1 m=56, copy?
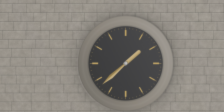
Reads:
h=1 m=38
